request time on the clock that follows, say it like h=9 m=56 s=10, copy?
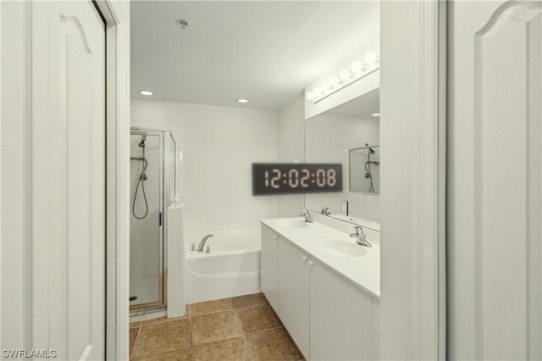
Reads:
h=12 m=2 s=8
